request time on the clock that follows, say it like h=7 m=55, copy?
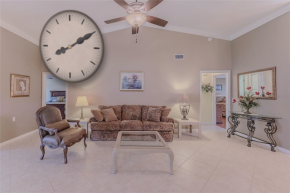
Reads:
h=8 m=10
